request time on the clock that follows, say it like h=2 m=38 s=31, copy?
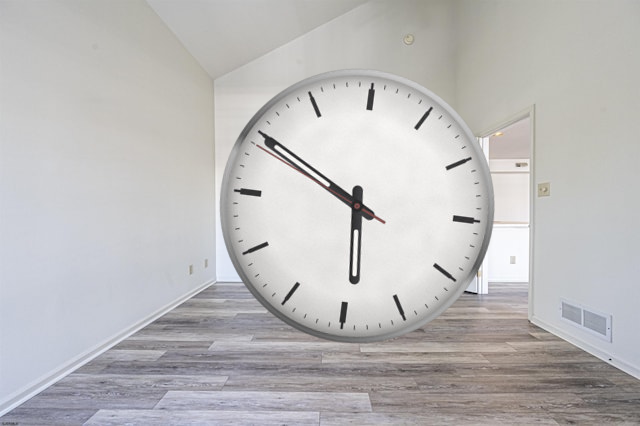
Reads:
h=5 m=49 s=49
